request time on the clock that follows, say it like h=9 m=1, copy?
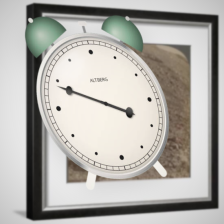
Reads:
h=3 m=49
